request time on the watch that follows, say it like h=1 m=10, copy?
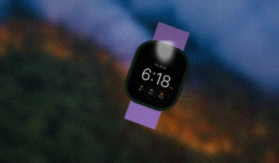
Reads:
h=6 m=18
